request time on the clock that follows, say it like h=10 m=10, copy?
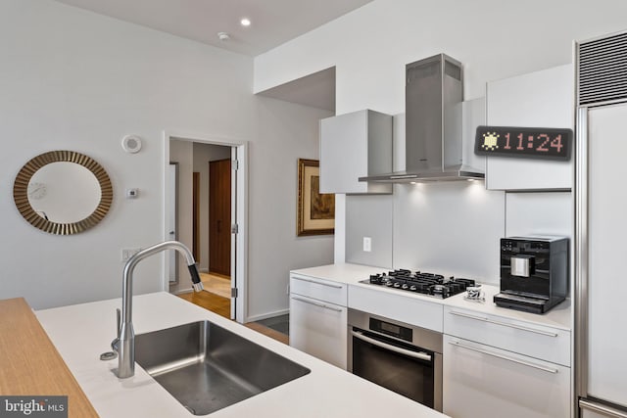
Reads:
h=11 m=24
